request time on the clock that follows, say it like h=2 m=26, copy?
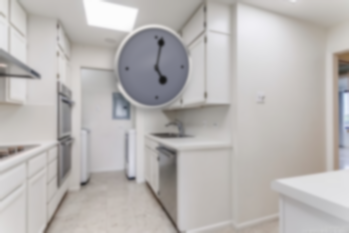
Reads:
h=5 m=2
